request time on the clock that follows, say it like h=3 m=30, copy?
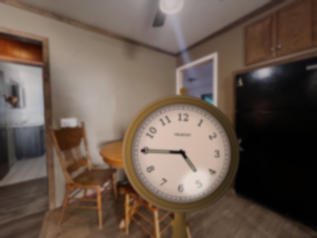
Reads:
h=4 m=45
